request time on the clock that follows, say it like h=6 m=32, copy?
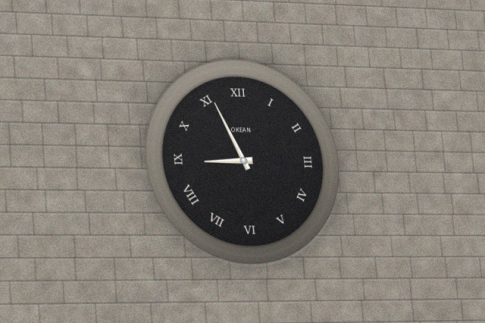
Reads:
h=8 m=56
